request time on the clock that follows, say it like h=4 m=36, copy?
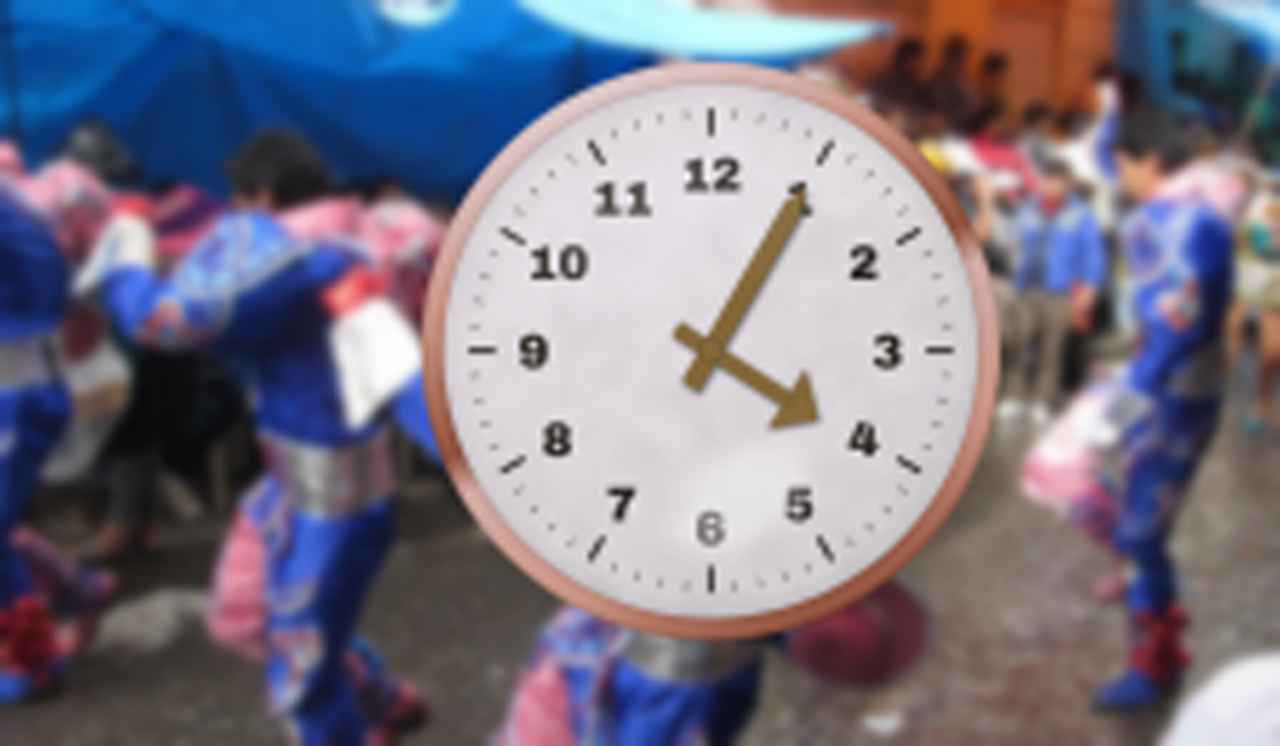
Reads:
h=4 m=5
